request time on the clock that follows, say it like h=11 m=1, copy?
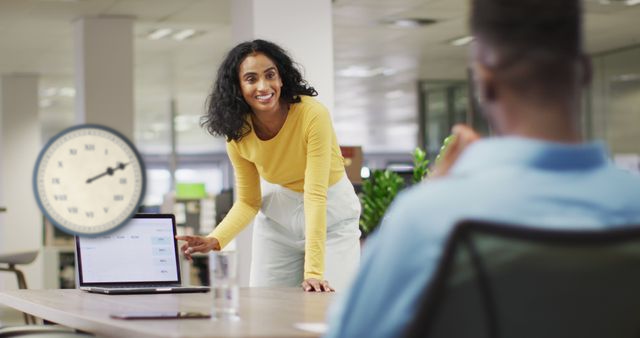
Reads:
h=2 m=11
